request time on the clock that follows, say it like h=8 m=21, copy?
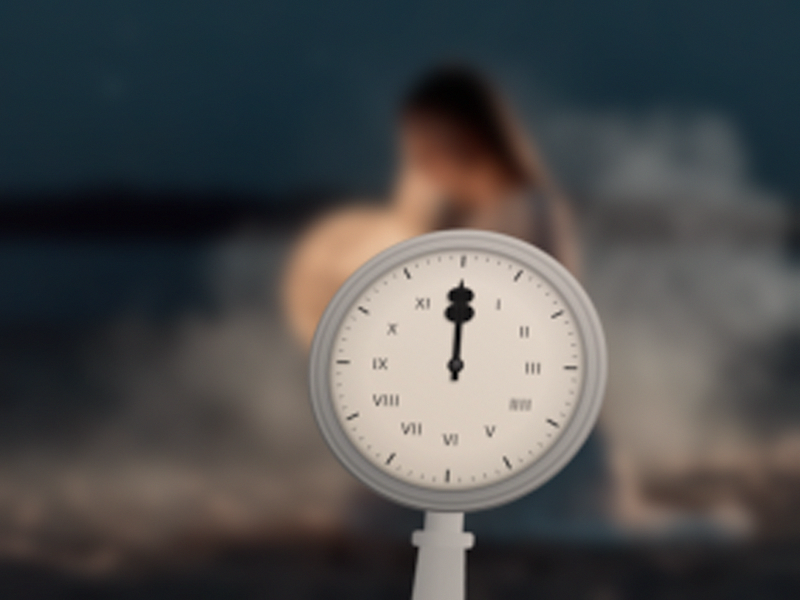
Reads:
h=12 m=0
